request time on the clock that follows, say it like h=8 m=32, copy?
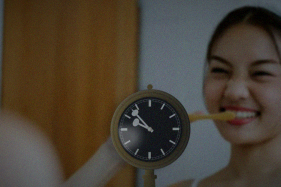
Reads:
h=9 m=53
